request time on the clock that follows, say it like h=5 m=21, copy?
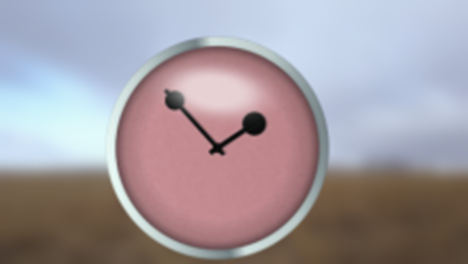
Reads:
h=1 m=53
